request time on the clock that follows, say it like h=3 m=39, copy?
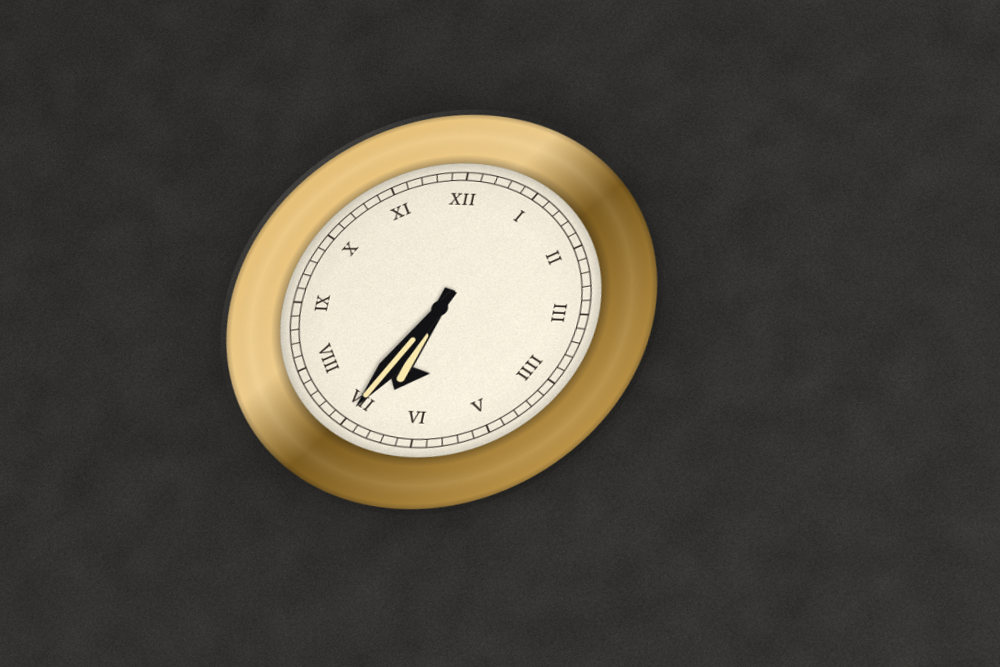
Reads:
h=6 m=35
